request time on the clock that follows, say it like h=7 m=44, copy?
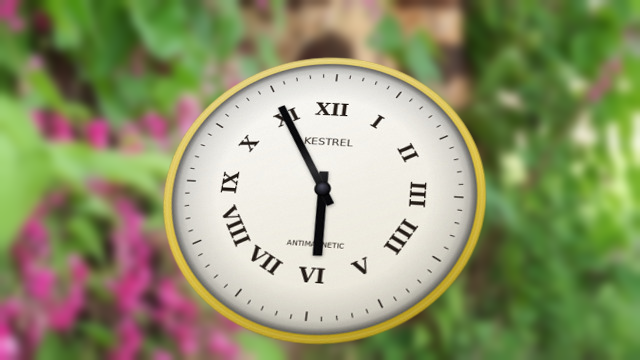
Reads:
h=5 m=55
